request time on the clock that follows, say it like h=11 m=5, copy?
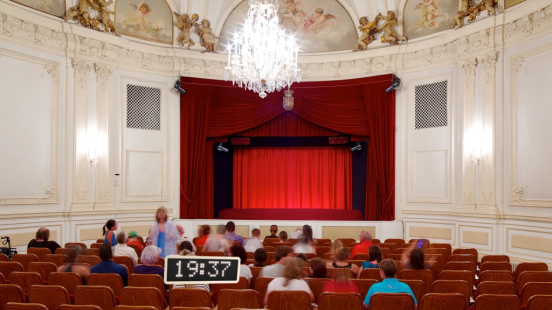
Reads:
h=19 m=37
